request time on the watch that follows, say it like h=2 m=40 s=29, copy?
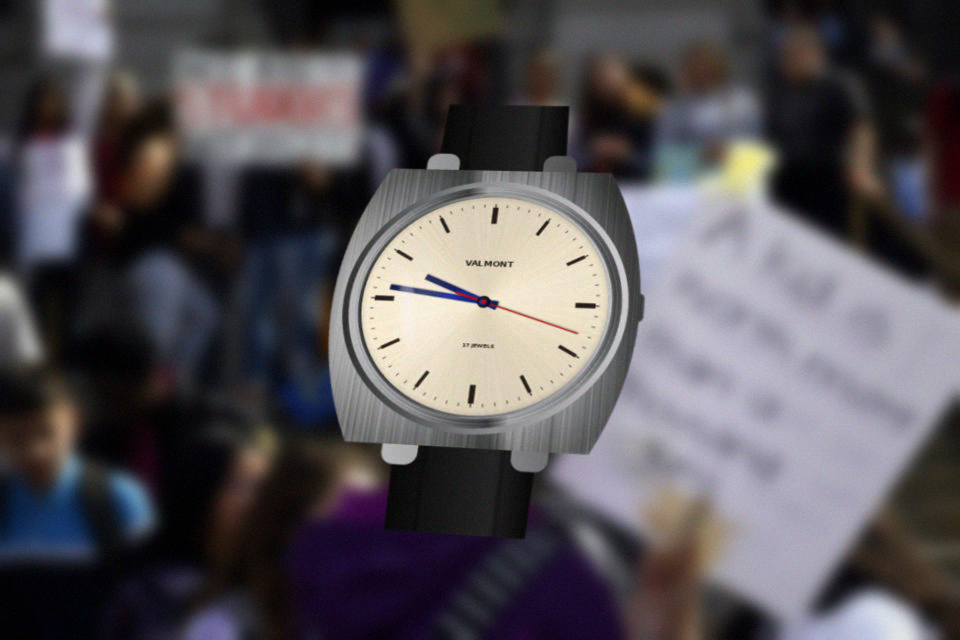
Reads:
h=9 m=46 s=18
